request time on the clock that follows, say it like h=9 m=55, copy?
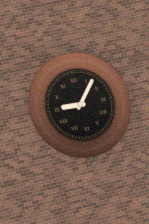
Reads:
h=9 m=7
